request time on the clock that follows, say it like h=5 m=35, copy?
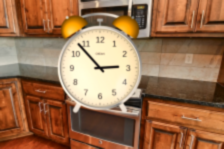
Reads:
h=2 m=53
